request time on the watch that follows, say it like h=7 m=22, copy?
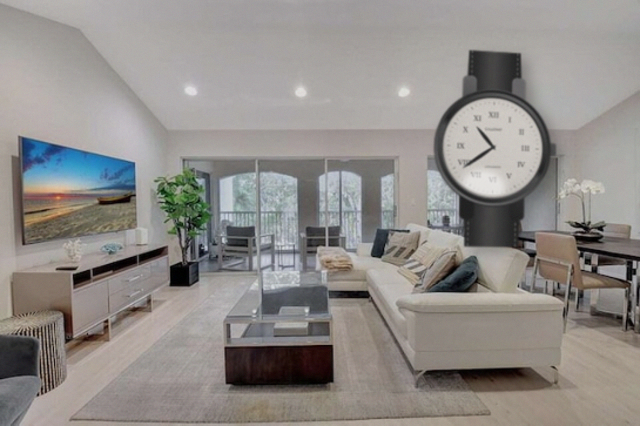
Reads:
h=10 m=39
